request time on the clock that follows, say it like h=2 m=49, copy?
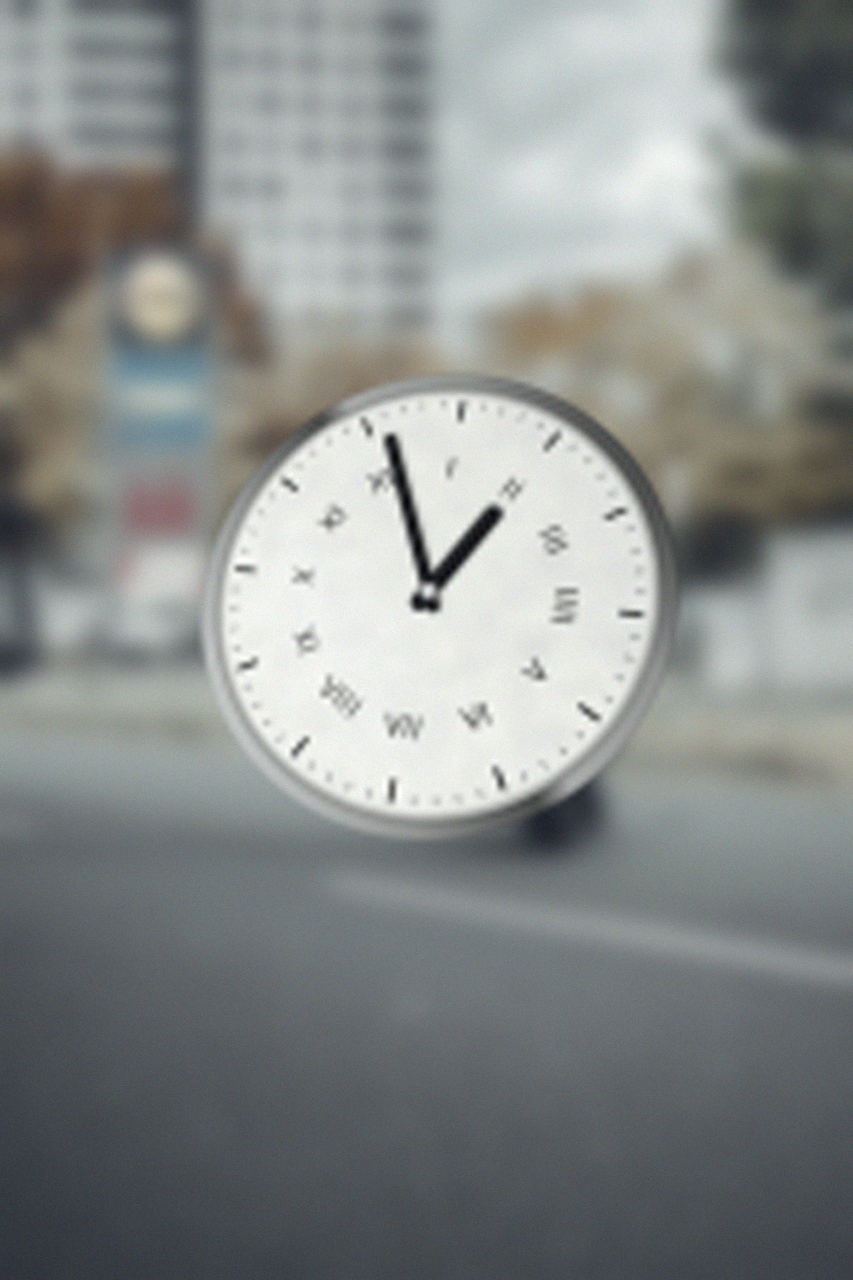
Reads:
h=2 m=1
